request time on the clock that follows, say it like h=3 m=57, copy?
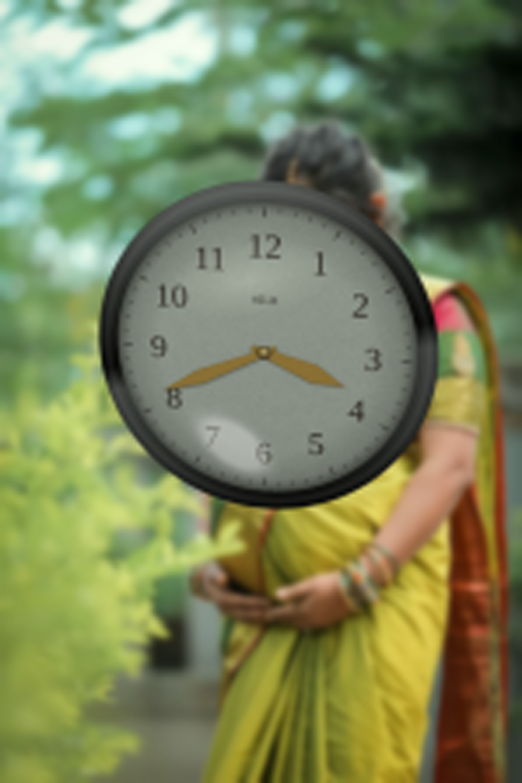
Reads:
h=3 m=41
